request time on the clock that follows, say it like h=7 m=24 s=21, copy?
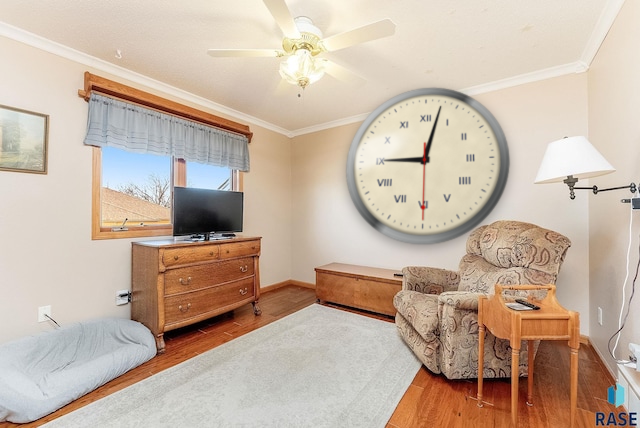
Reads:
h=9 m=2 s=30
